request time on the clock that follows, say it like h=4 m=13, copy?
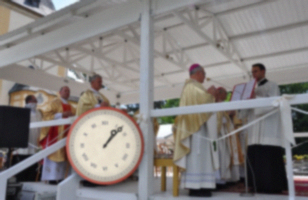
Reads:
h=1 m=7
